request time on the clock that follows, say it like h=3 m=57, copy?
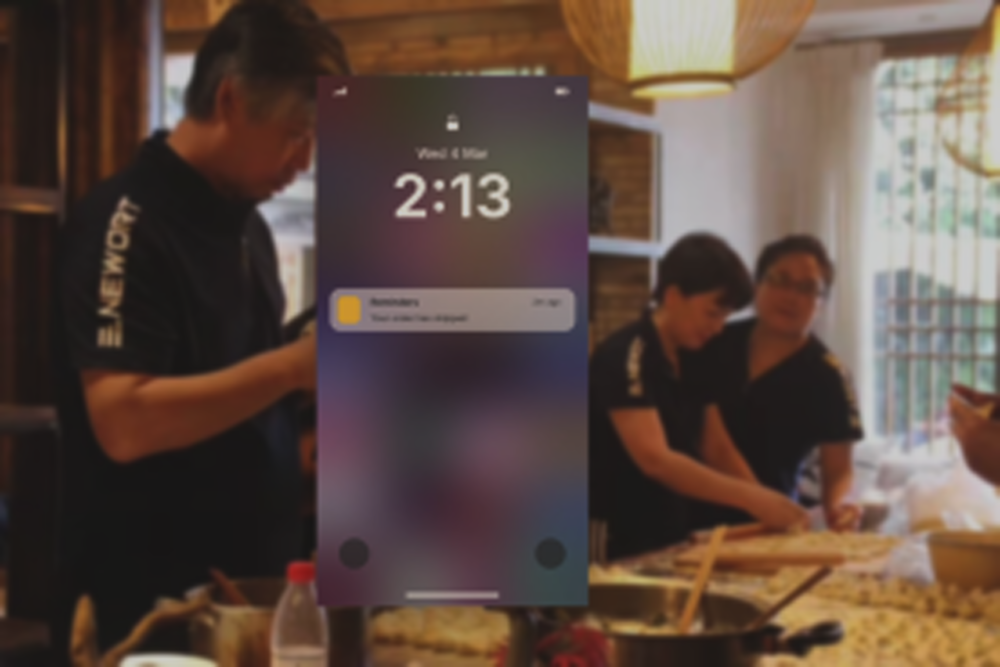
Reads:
h=2 m=13
